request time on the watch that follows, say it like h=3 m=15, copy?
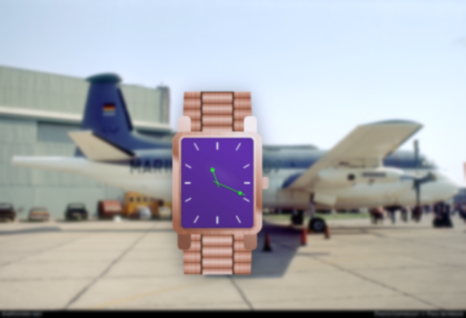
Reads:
h=11 m=19
